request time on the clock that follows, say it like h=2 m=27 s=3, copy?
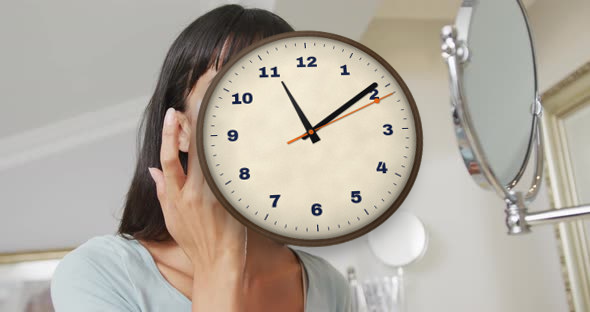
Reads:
h=11 m=9 s=11
